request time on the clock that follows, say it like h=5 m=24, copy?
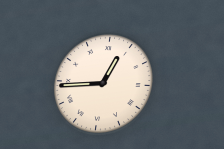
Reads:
h=12 m=44
